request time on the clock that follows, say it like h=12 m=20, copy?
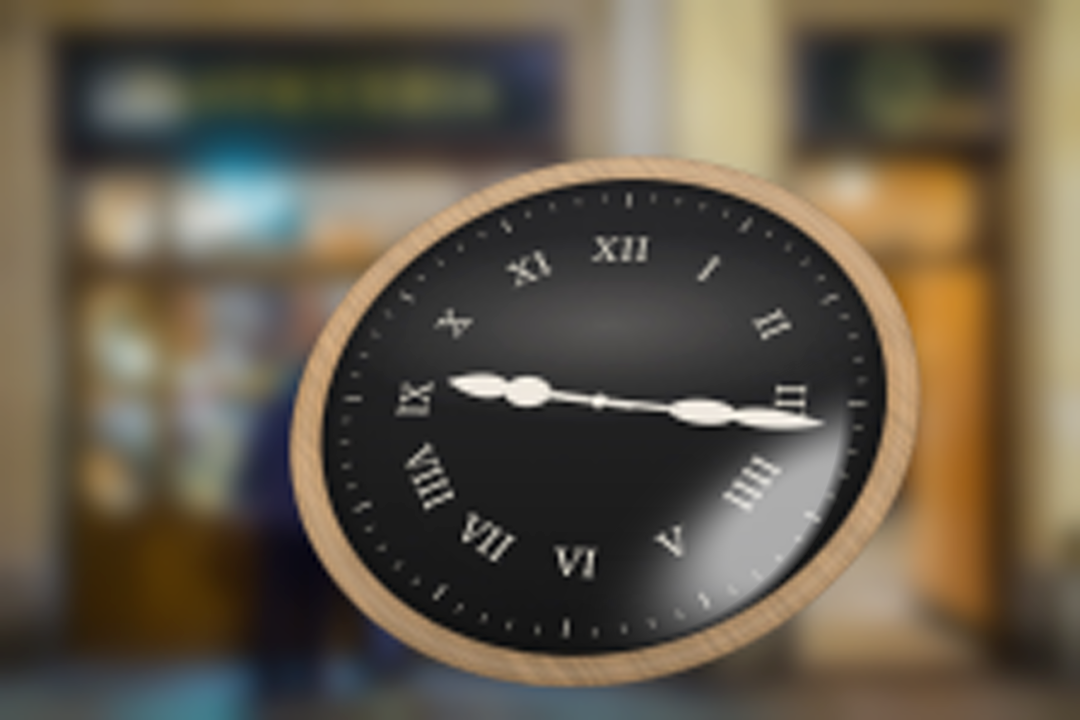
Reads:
h=9 m=16
